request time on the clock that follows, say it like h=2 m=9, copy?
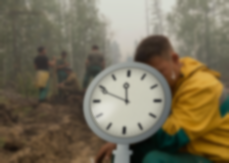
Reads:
h=11 m=49
